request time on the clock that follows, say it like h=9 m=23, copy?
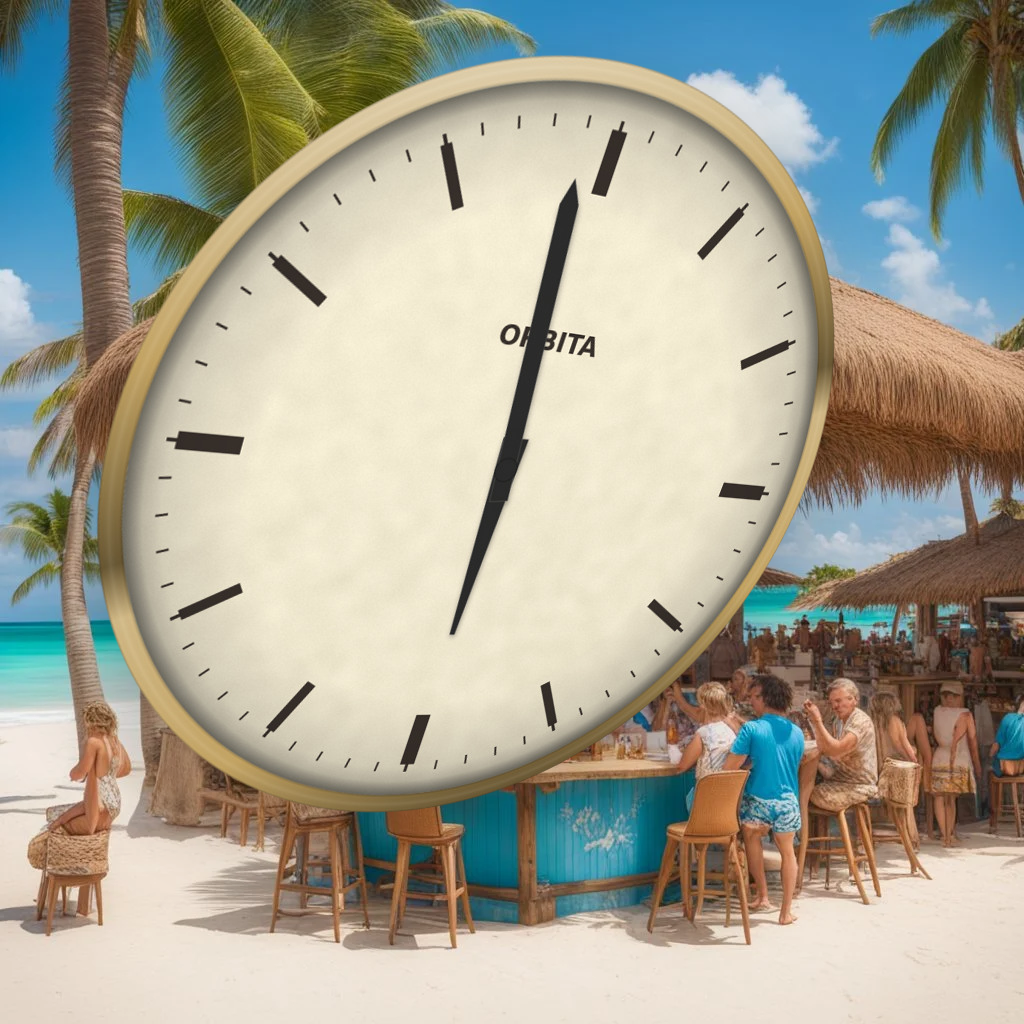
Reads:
h=5 m=59
